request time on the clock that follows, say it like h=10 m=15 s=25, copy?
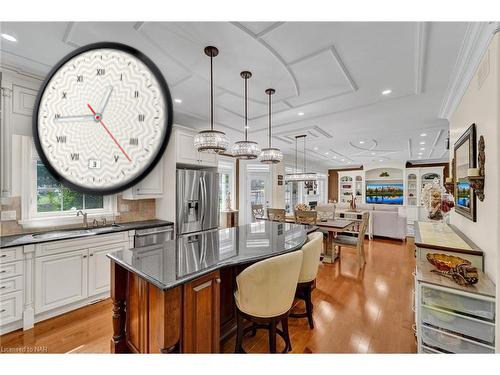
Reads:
h=12 m=44 s=23
